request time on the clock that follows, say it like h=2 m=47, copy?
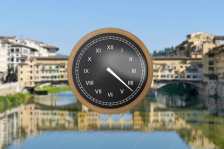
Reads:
h=4 m=22
